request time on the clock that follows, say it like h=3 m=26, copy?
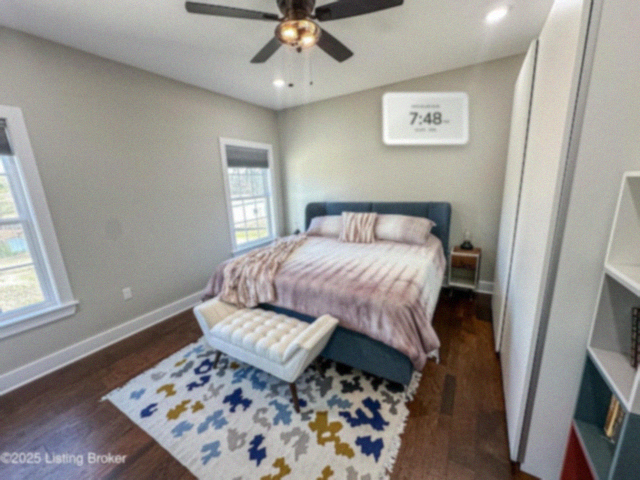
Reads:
h=7 m=48
